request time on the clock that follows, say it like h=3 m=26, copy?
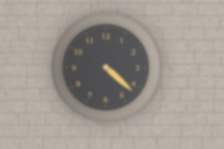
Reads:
h=4 m=22
